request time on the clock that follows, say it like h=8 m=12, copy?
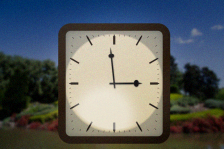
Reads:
h=2 m=59
